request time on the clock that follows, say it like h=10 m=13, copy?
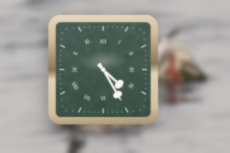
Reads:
h=4 m=25
